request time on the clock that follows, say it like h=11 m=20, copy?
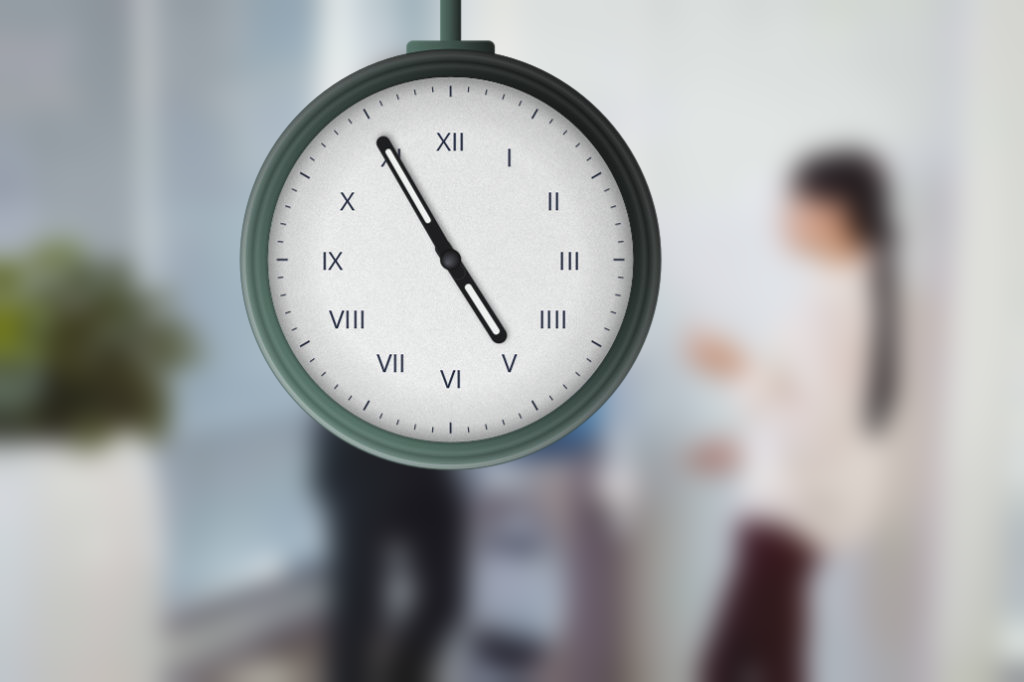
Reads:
h=4 m=55
